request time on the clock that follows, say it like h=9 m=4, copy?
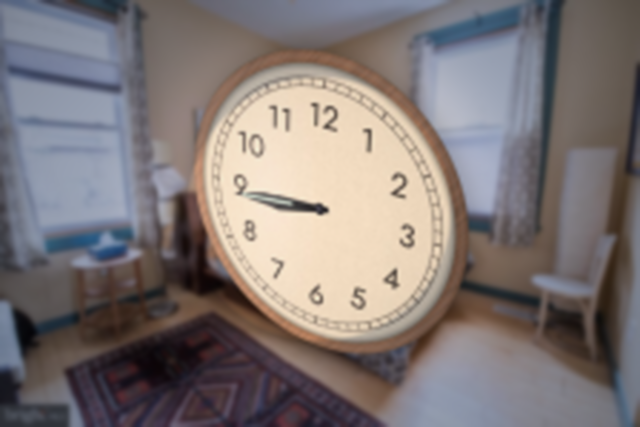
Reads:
h=8 m=44
